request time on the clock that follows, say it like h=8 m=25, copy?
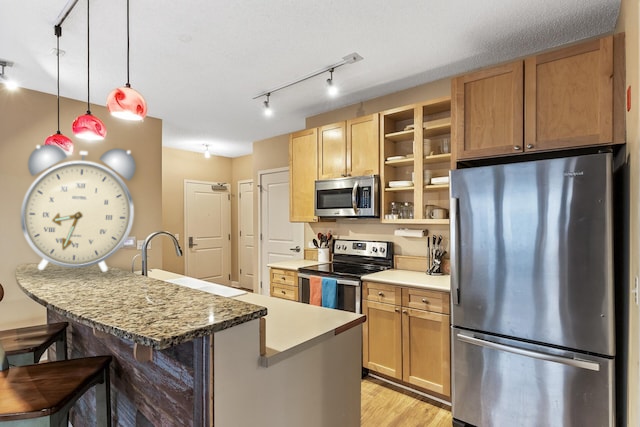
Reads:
h=8 m=33
